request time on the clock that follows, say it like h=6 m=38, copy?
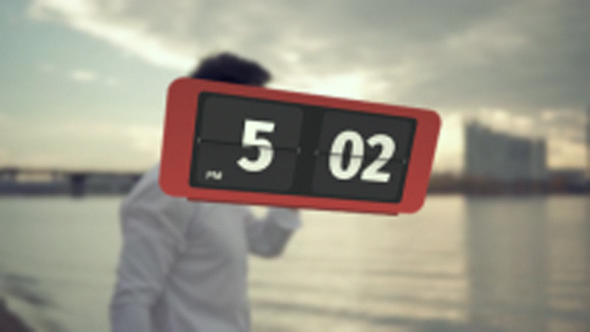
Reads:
h=5 m=2
